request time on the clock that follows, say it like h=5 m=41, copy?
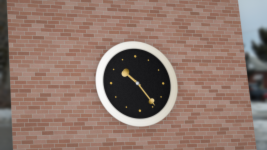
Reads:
h=10 m=24
